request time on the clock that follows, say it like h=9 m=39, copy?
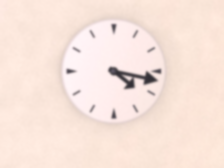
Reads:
h=4 m=17
